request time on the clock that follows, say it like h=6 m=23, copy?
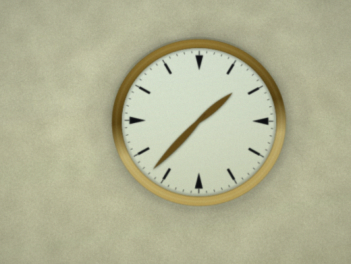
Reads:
h=1 m=37
